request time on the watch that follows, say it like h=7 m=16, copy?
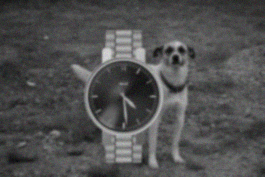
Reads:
h=4 m=29
